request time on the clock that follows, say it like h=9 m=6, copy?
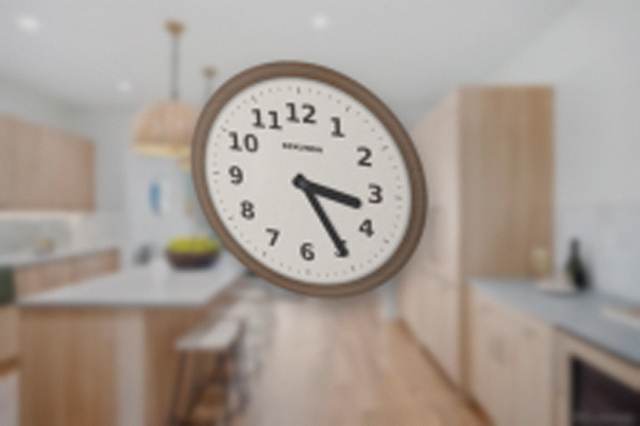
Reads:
h=3 m=25
